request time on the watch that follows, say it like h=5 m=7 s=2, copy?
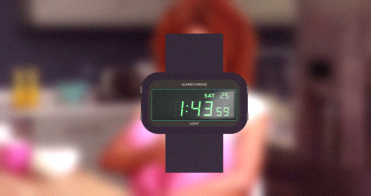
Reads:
h=1 m=43 s=59
